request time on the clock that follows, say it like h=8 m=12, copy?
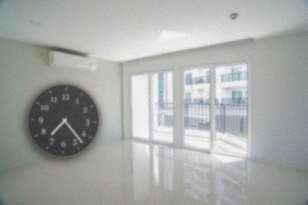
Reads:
h=7 m=23
